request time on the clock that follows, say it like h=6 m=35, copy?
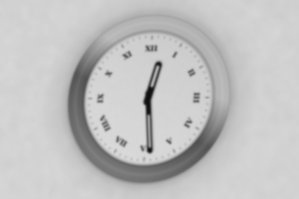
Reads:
h=12 m=29
